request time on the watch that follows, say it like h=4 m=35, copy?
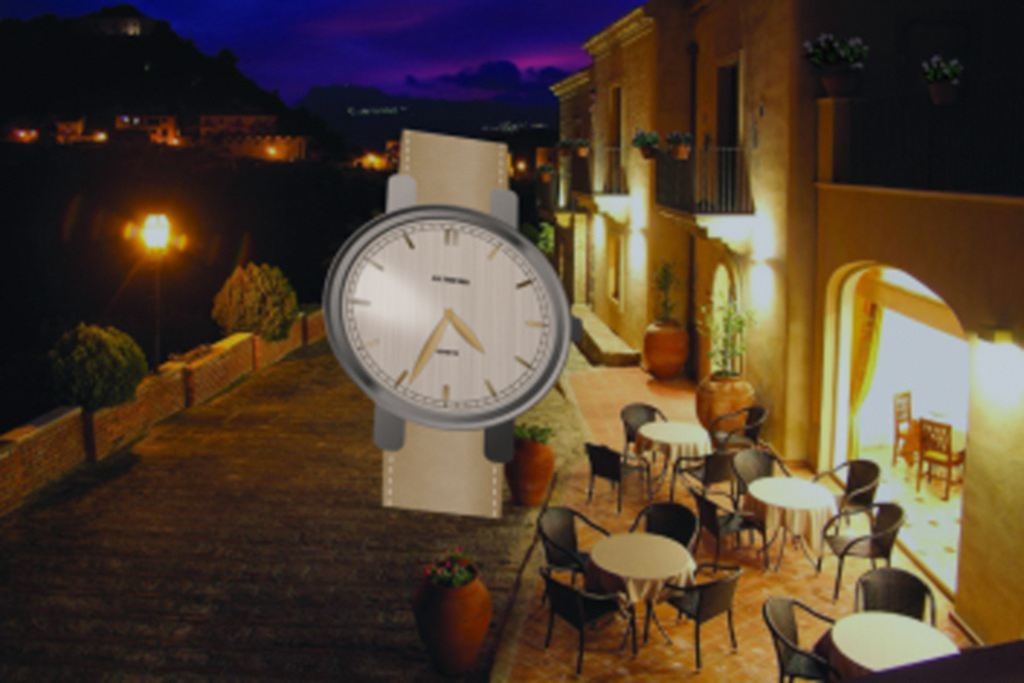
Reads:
h=4 m=34
